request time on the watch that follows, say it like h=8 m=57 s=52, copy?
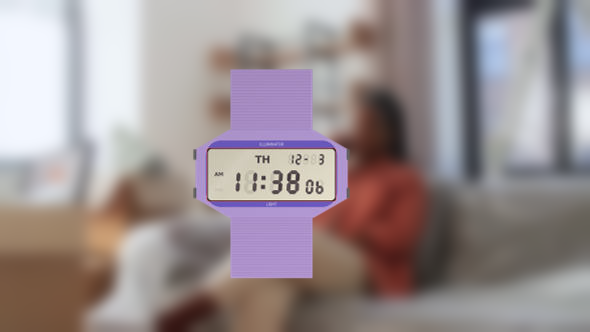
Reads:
h=11 m=38 s=6
